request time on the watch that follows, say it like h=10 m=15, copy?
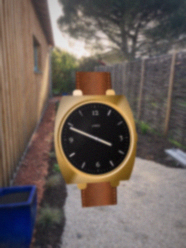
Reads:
h=3 m=49
